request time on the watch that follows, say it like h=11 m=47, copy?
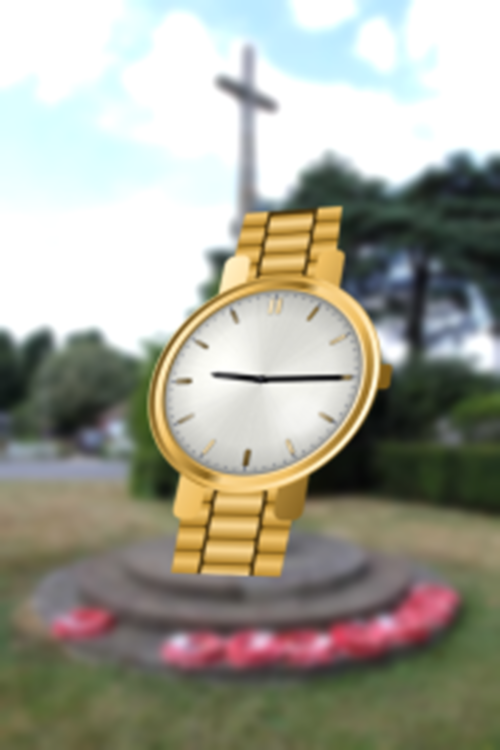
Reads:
h=9 m=15
